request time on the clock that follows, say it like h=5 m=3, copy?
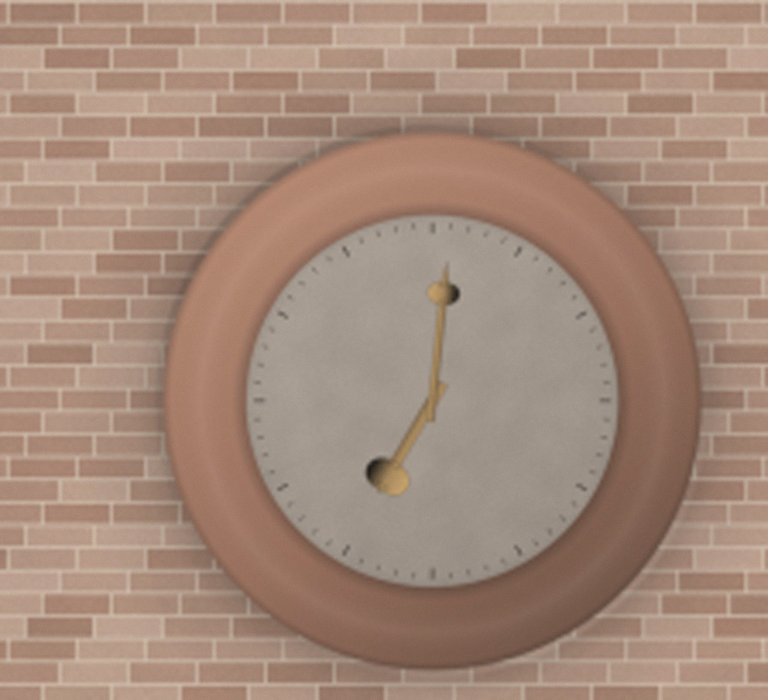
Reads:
h=7 m=1
